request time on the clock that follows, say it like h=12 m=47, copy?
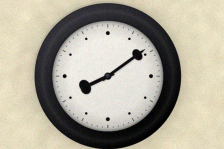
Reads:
h=8 m=9
